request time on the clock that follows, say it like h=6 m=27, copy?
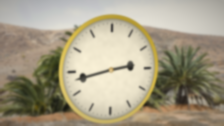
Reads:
h=2 m=43
